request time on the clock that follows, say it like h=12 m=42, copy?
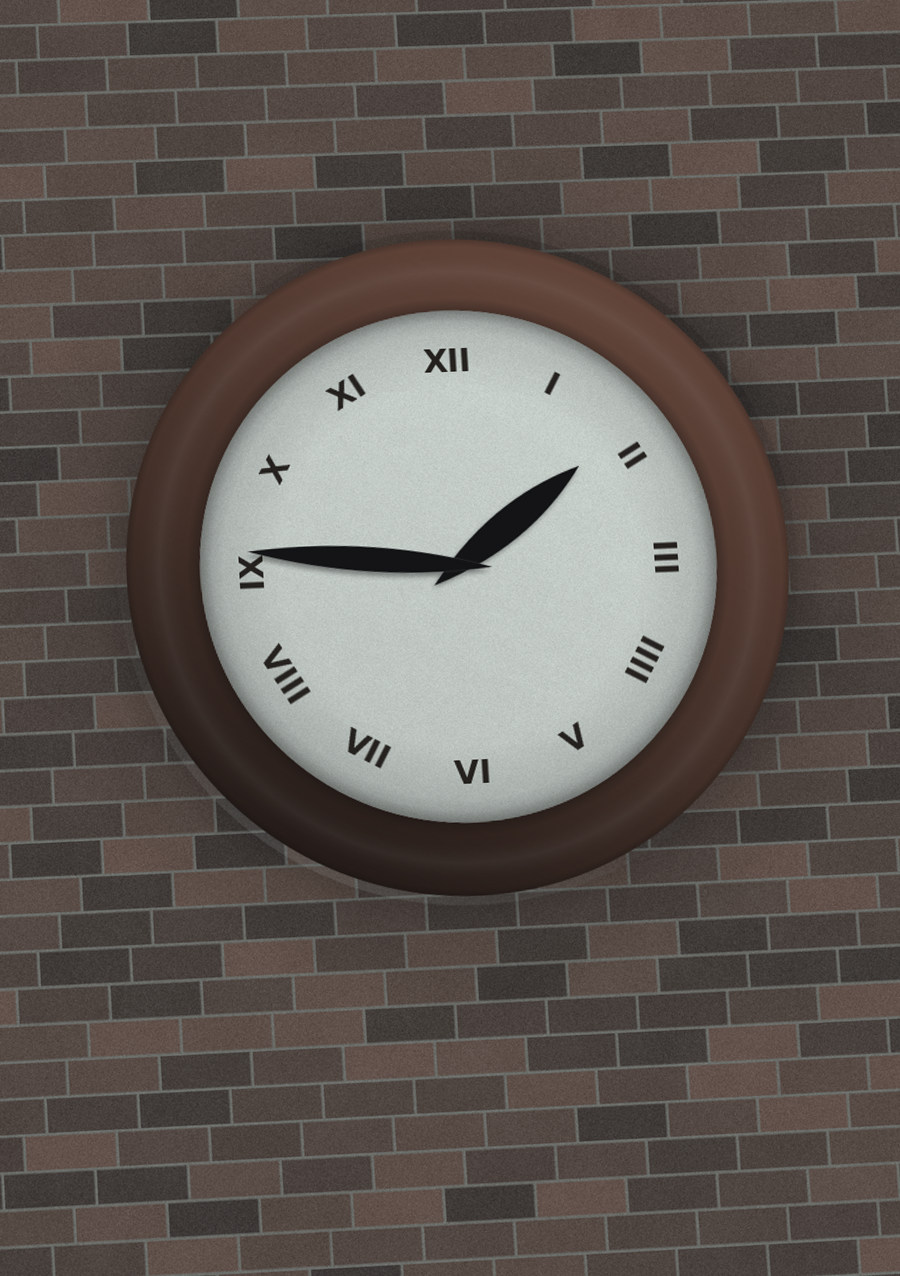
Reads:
h=1 m=46
